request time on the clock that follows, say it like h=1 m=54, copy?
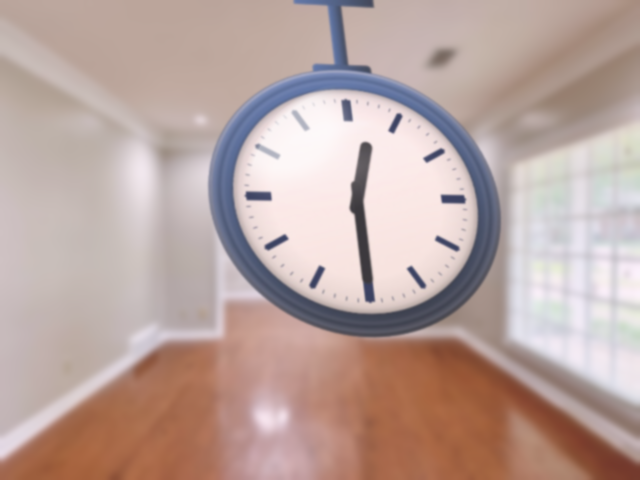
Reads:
h=12 m=30
